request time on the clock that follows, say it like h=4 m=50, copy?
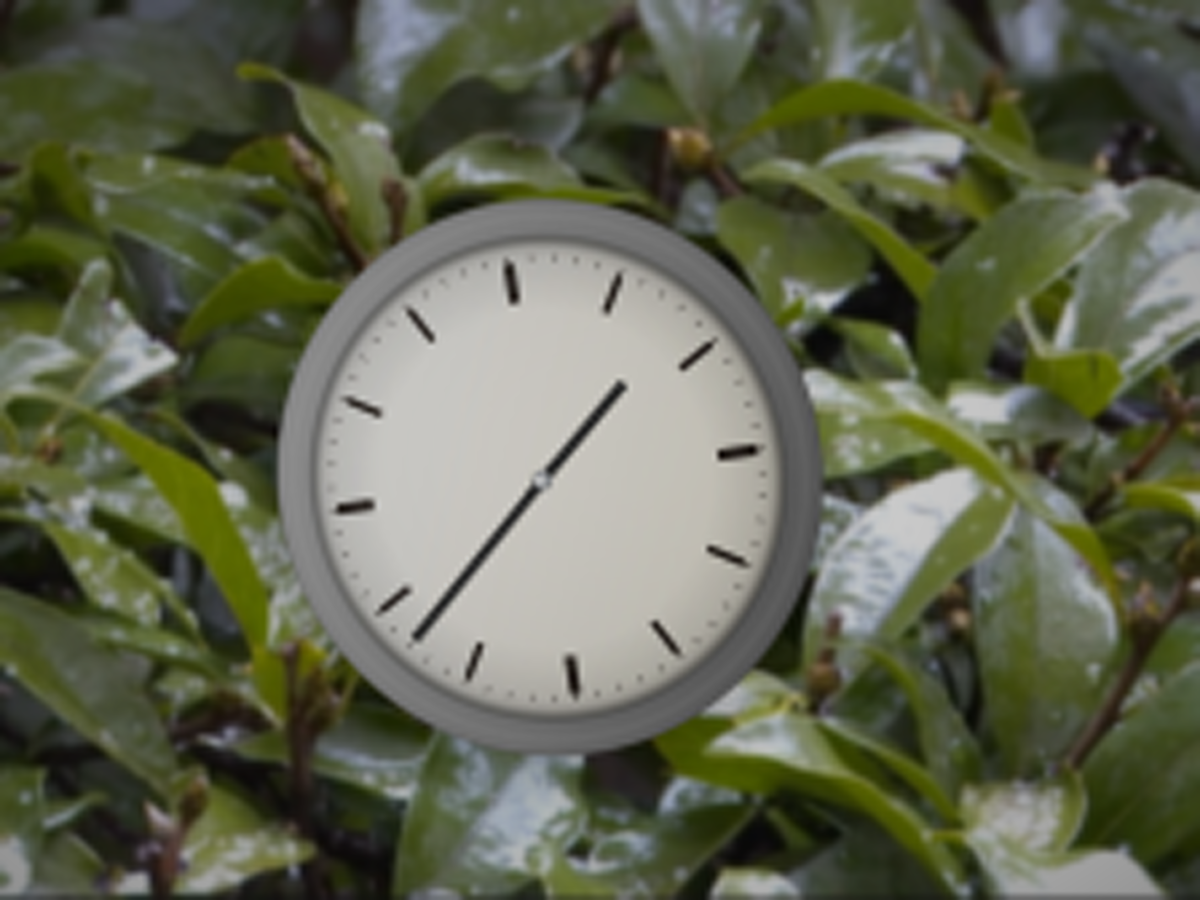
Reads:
h=1 m=38
